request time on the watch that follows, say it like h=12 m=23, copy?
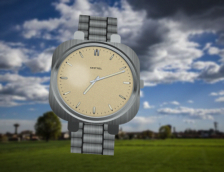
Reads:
h=7 m=11
